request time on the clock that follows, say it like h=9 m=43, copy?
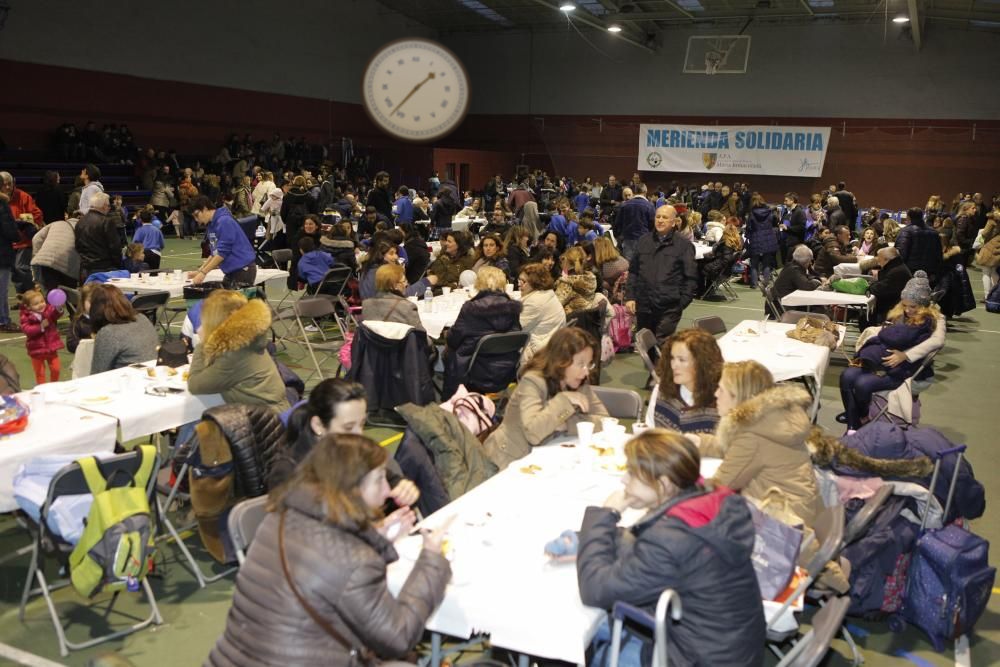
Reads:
h=1 m=37
